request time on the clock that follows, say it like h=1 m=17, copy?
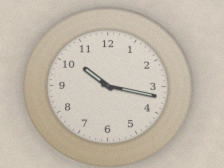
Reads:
h=10 m=17
